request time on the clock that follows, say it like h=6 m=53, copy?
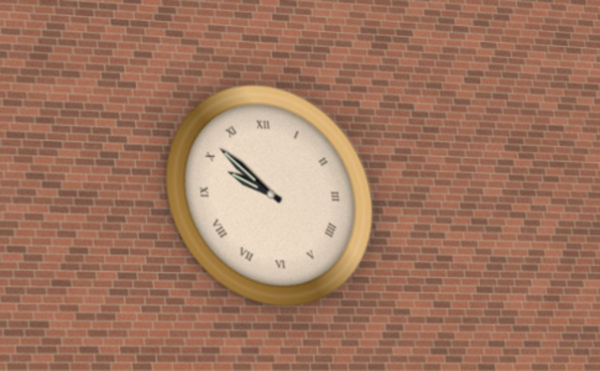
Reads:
h=9 m=52
